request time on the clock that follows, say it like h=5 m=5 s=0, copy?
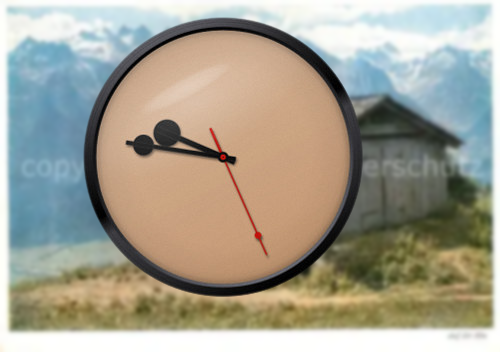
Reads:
h=9 m=46 s=26
